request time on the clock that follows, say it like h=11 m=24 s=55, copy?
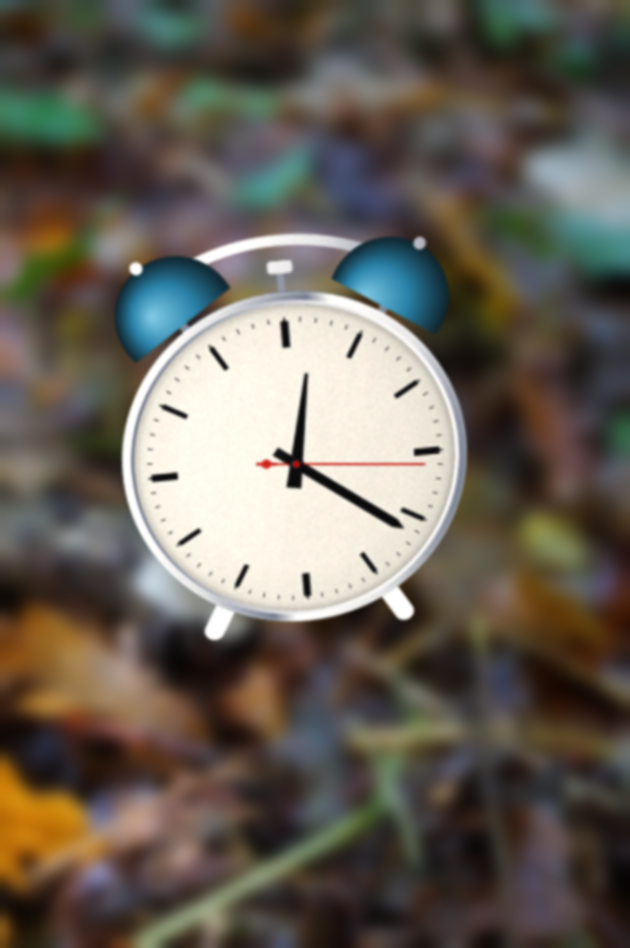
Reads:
h=12 m=21 s=16
